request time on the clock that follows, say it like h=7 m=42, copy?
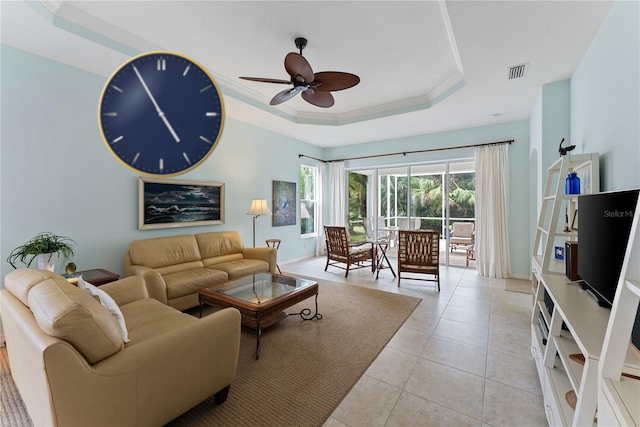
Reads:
h=4 m=55
